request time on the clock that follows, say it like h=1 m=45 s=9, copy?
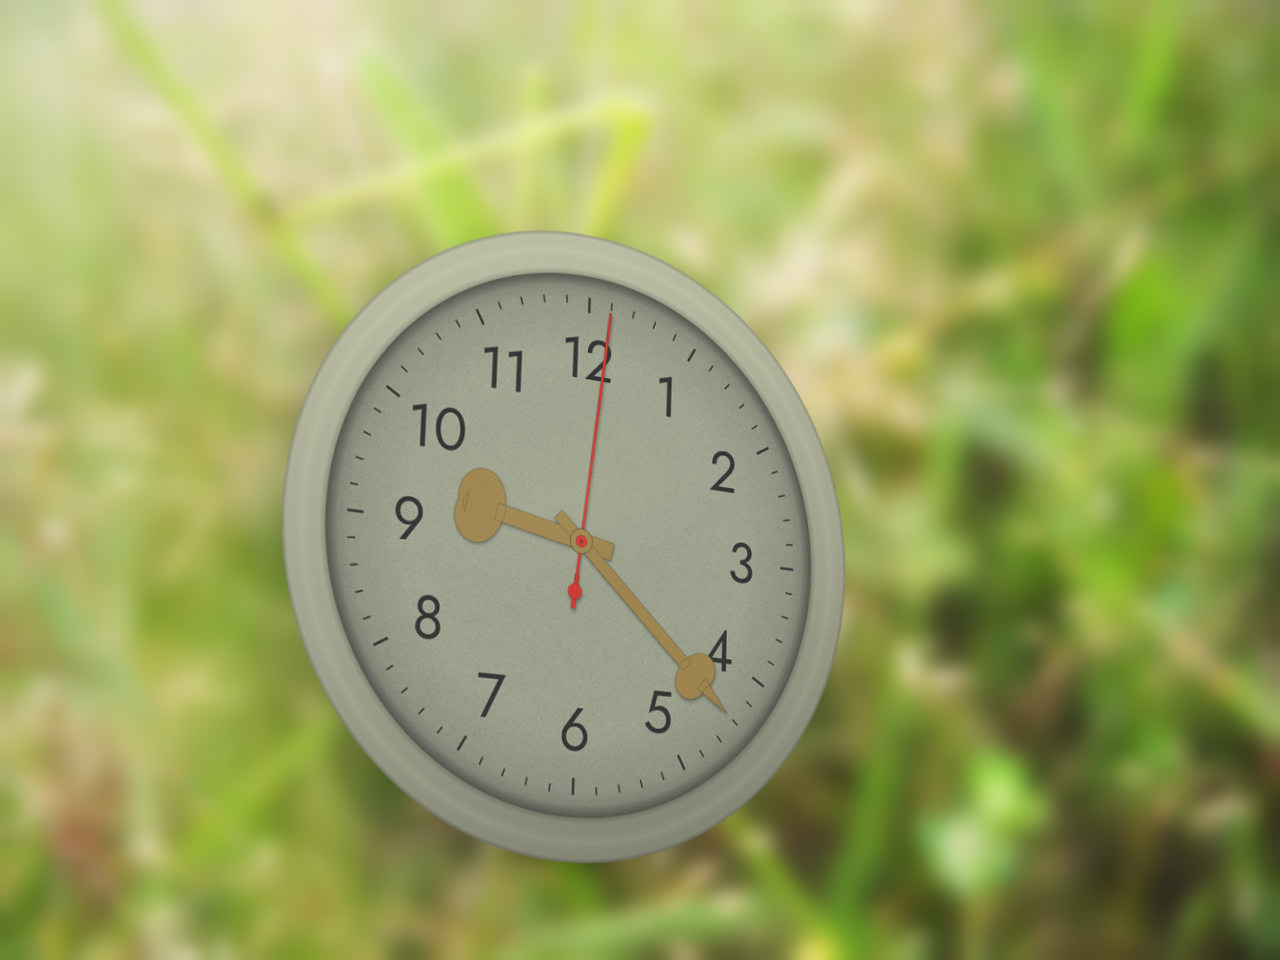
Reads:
h=9 m=22 s=1
